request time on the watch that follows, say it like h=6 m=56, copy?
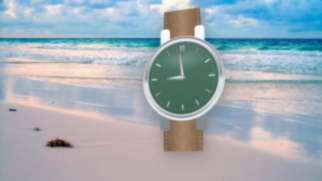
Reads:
h=8 m=59
